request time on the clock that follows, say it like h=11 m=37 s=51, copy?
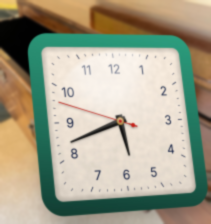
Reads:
h=5 m=41 s=48
